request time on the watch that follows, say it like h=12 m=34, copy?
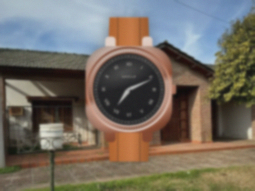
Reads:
h=7 m=11
